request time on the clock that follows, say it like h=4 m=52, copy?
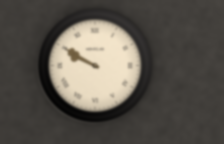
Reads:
h=9 m=50
